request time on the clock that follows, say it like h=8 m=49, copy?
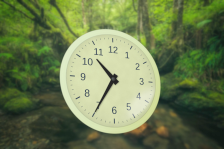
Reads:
h=10 m=35
